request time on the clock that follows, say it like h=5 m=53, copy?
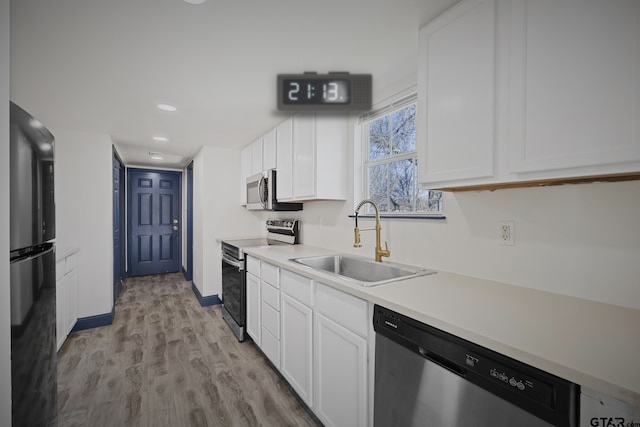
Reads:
h=21 m=13
